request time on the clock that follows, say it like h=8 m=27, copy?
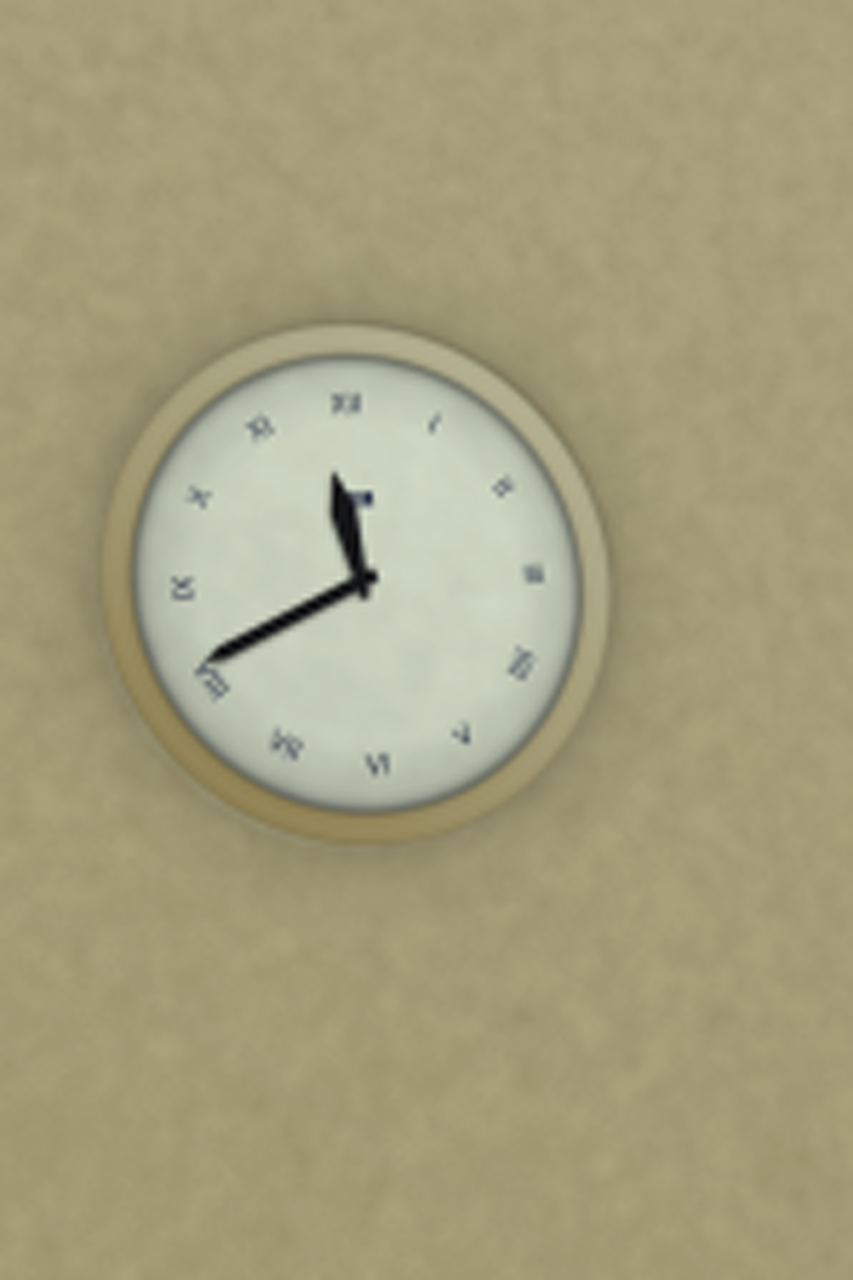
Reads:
h=11 m=41
